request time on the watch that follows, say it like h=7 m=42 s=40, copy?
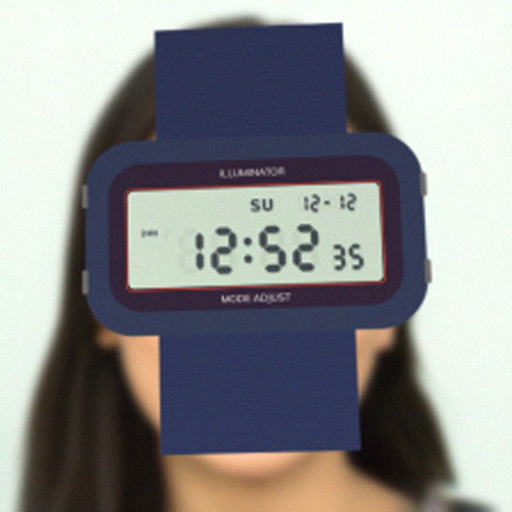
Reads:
h=12 m=52 s=35
